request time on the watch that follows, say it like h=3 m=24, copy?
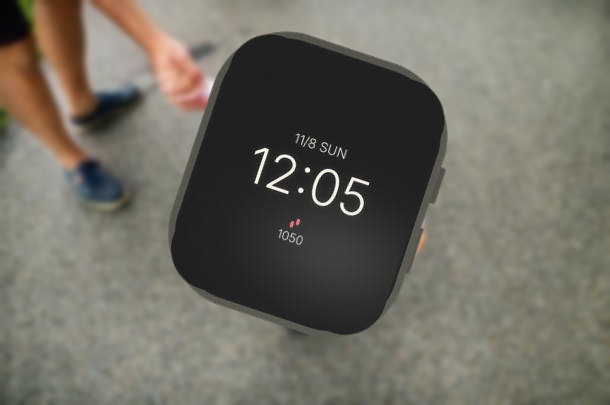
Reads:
h=12 m=5
